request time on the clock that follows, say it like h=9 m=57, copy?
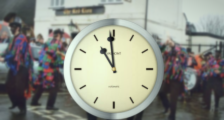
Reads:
h=10 m=59
